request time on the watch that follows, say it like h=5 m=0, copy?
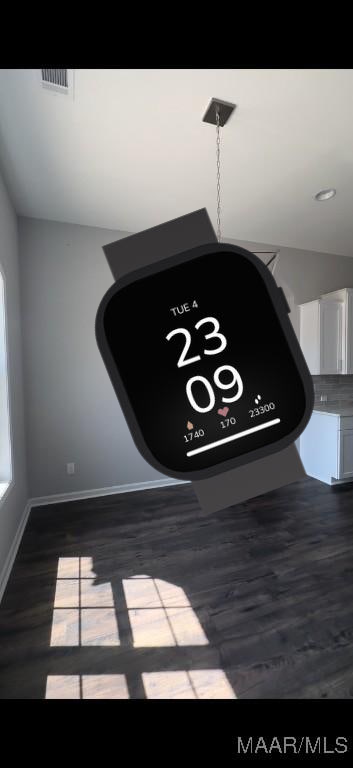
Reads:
h=23 m=9
